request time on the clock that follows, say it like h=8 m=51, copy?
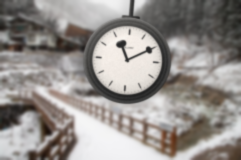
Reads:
h=11 m=10
